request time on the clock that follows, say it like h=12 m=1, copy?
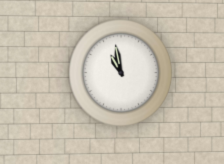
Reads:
h=10 m=58
